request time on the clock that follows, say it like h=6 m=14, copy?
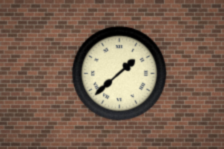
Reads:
h=1 m=38
